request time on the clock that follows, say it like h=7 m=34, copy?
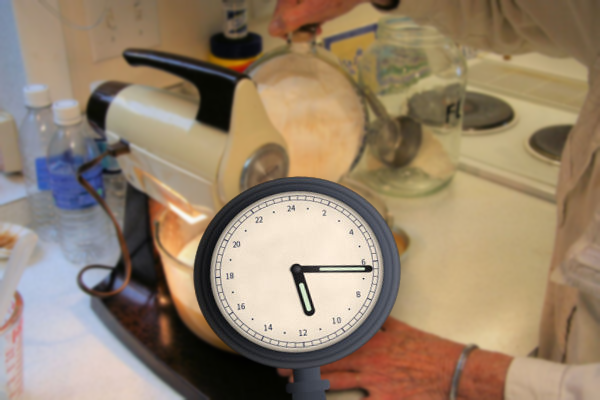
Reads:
h=11 m=16
